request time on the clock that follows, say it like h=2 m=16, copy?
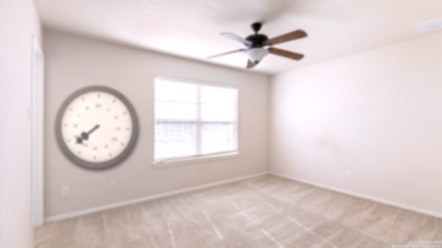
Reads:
h=7 m=38
